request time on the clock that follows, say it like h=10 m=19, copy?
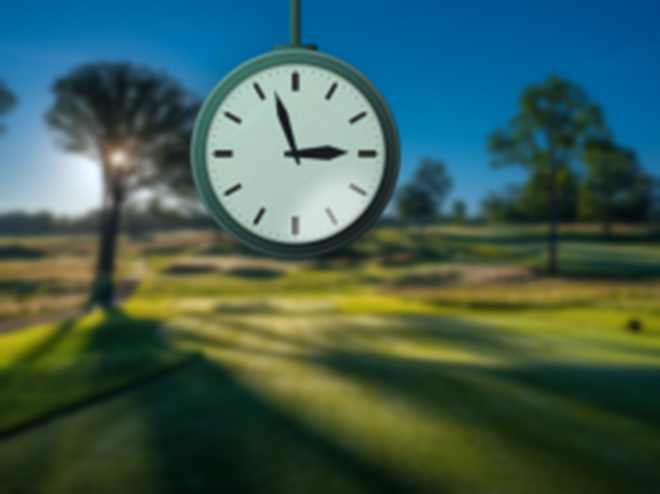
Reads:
h=2 m=57
